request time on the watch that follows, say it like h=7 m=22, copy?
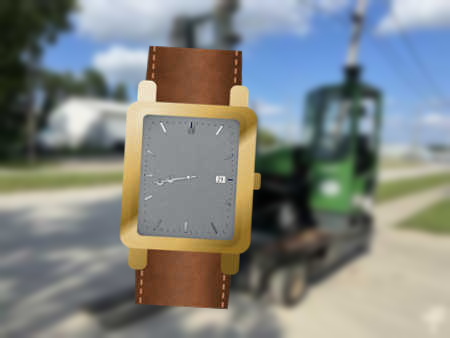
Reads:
h=8 m=43
